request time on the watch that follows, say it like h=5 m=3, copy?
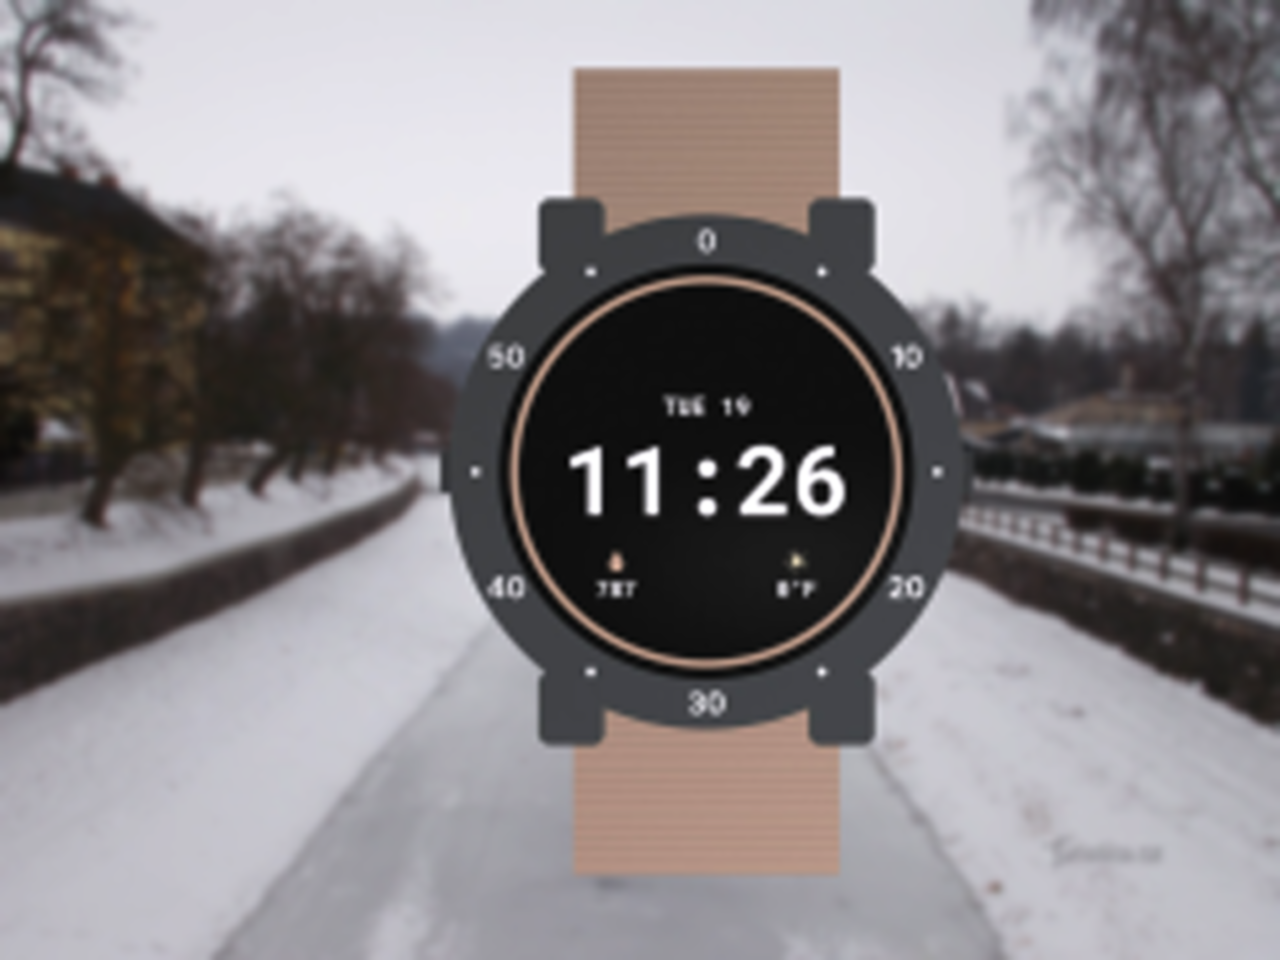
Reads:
h=11 m=26
